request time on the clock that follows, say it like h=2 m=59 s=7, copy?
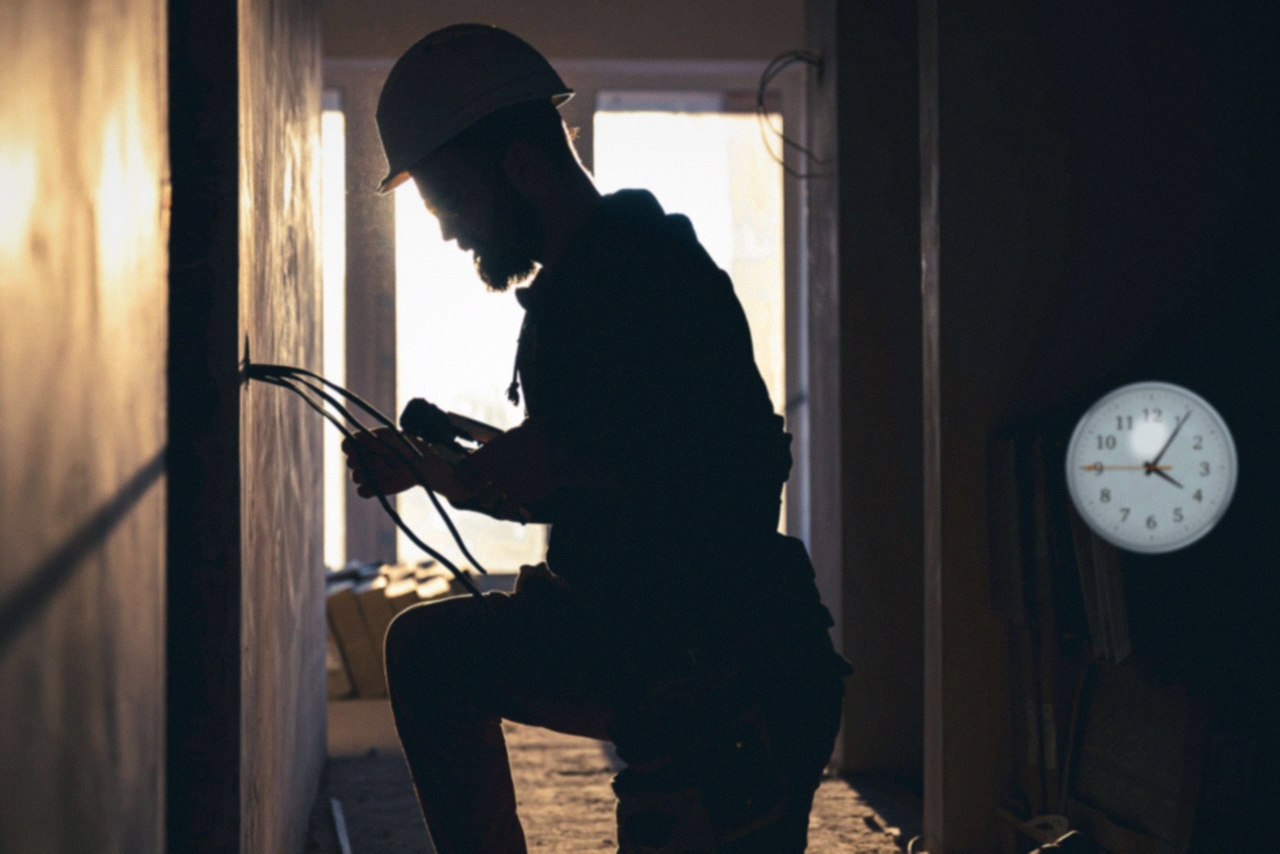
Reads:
h=4 m=5 s=45
